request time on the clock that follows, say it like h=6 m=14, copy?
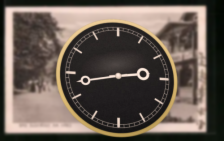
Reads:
h=2 m=43
